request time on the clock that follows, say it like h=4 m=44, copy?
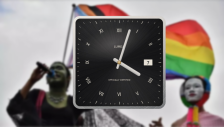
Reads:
h=4 m=3
